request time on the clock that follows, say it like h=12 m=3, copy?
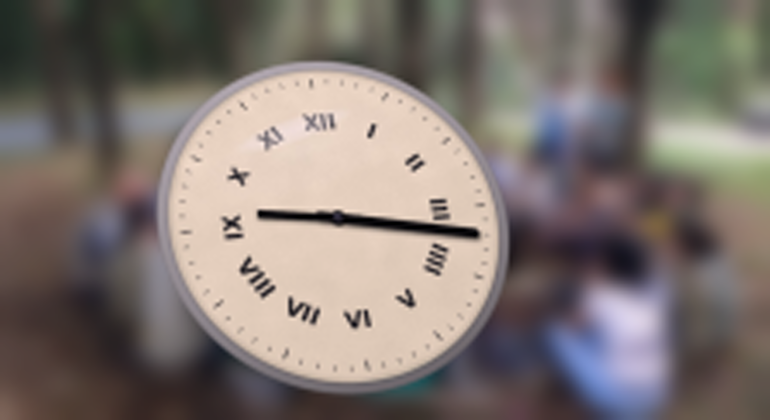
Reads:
h=9 m=17
